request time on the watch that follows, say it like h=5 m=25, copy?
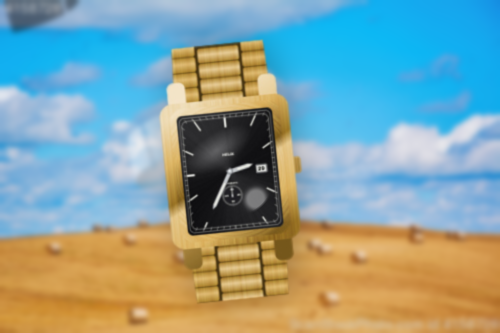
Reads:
h=2 m=35
